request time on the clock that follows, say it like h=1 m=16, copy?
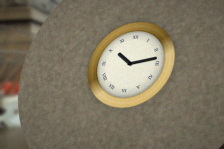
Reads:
h=10 m=13
